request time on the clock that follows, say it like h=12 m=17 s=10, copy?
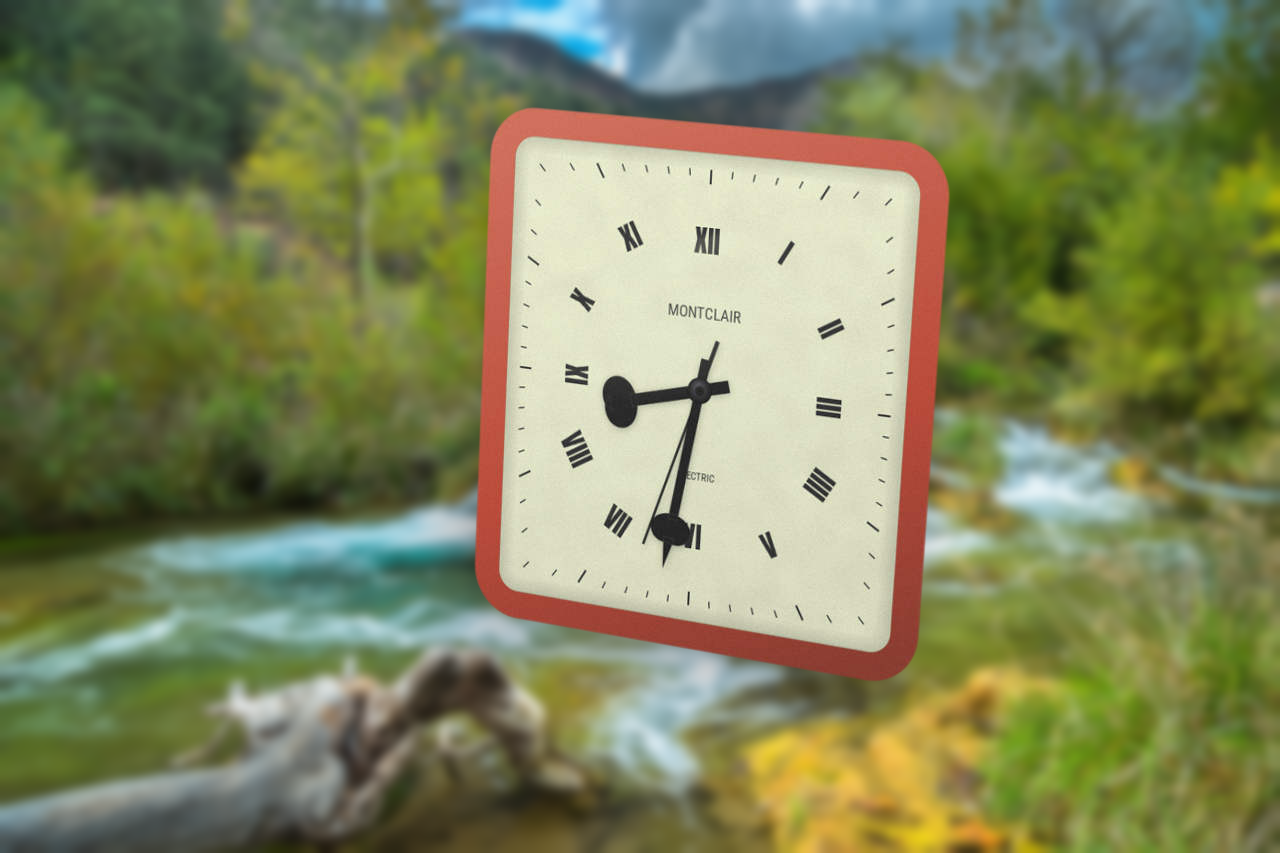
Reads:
h=8 m=31 s=33
